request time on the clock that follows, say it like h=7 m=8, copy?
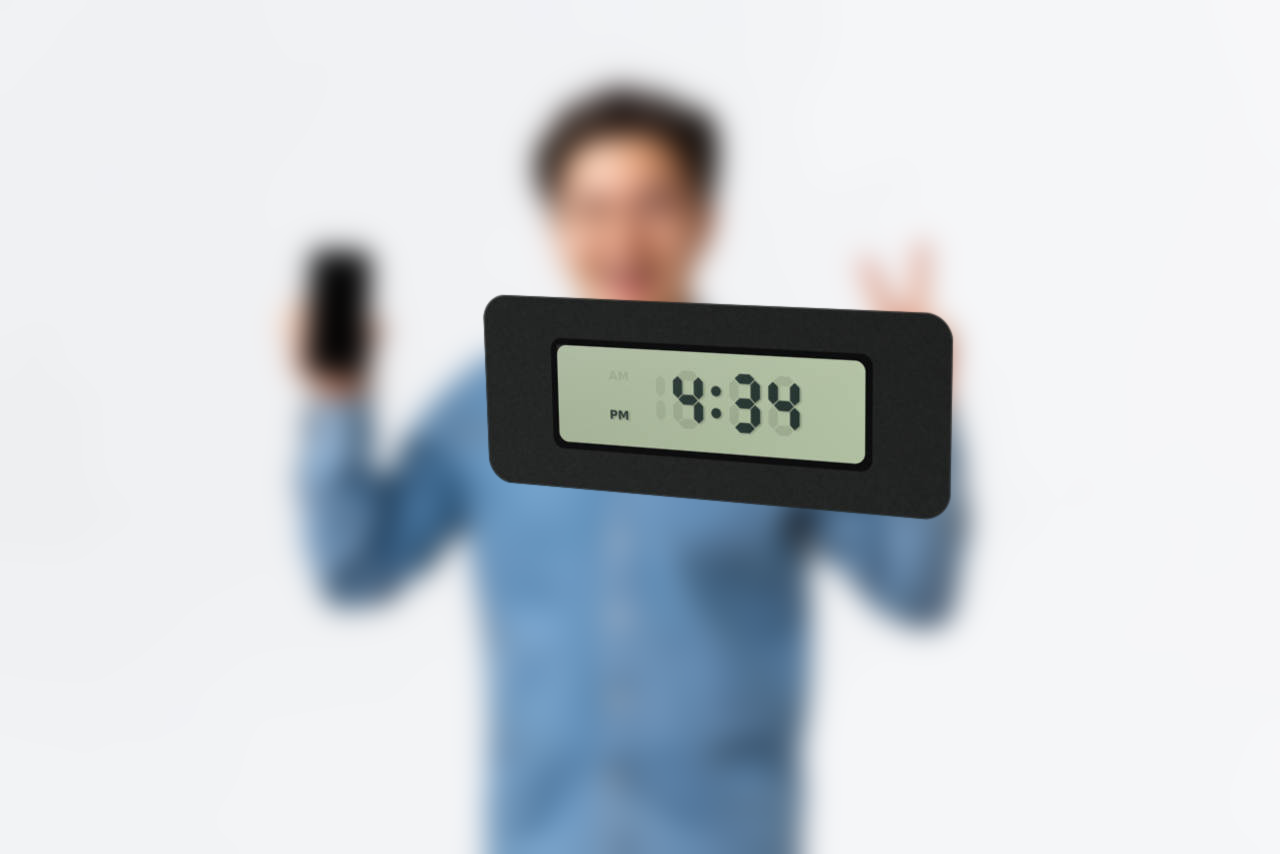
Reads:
h=4 m=34
